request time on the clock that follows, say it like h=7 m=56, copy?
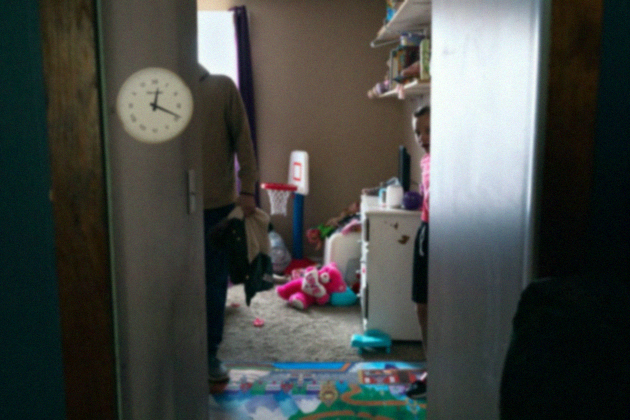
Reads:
h=12 m=19
